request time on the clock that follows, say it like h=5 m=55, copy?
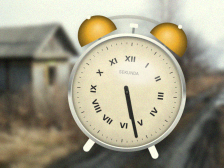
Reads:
h=5 m=27
